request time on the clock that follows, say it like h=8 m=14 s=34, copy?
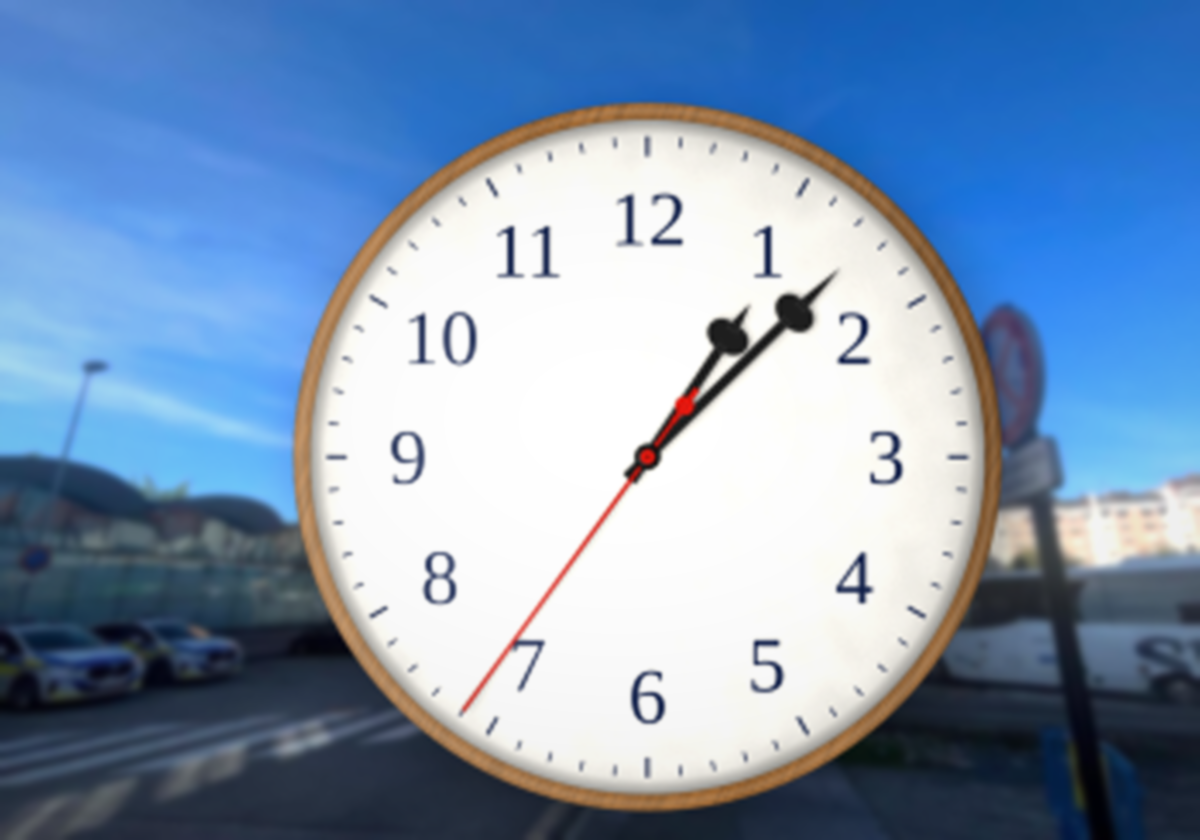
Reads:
h=1 m=7 s=36
